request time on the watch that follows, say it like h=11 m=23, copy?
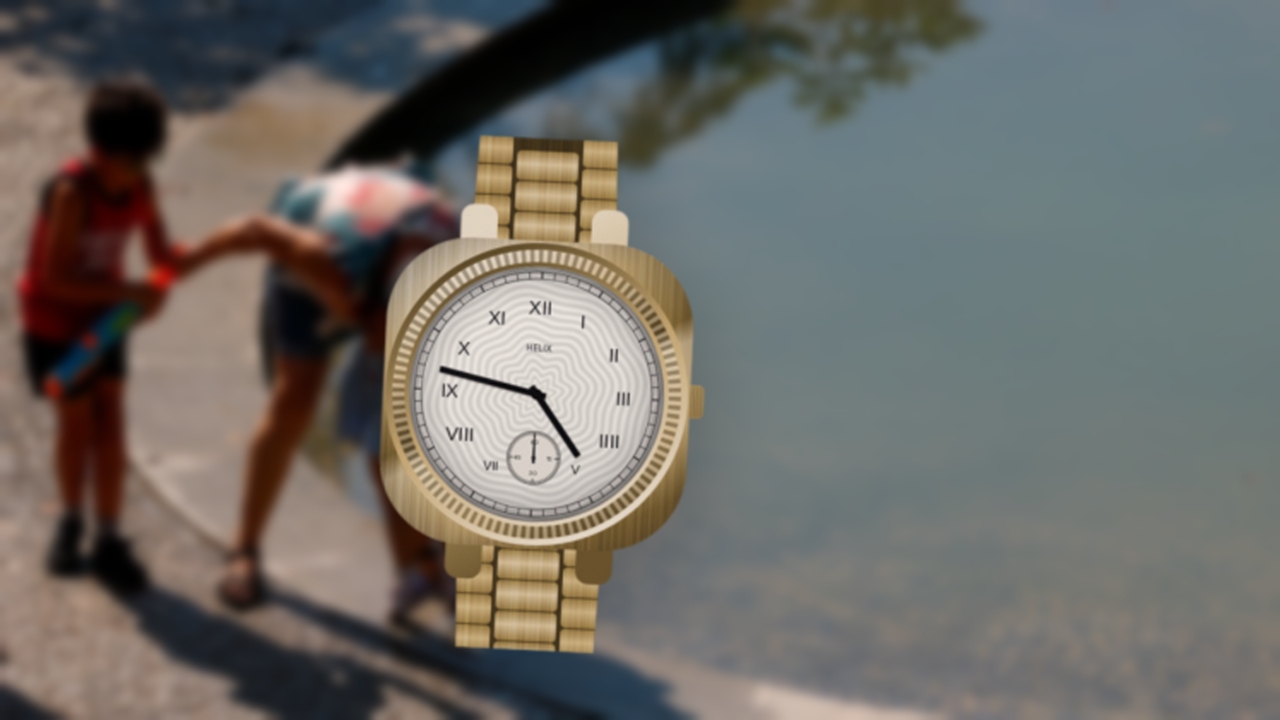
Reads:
h=4 m=47
